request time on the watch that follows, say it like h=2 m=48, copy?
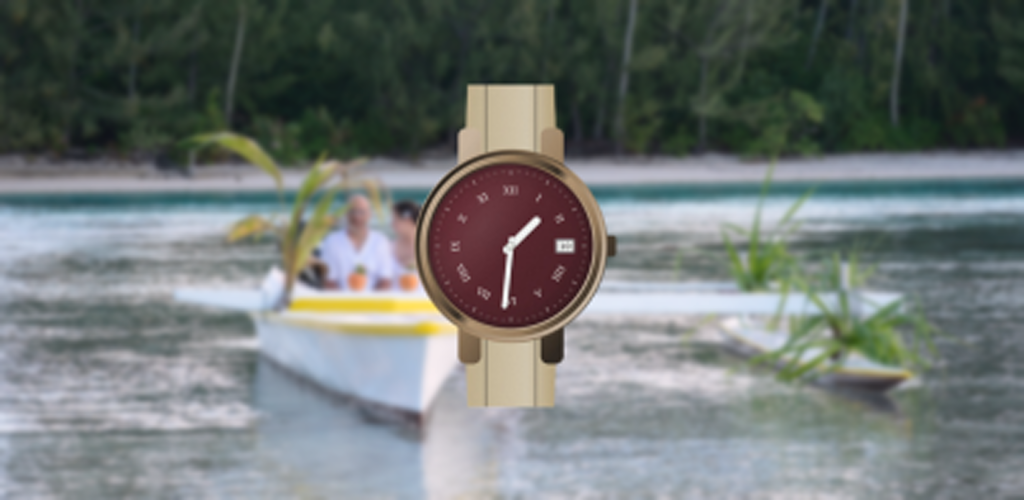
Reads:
h=1 m=31
